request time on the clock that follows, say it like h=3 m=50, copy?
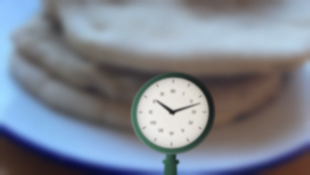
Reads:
h=10 m=12
